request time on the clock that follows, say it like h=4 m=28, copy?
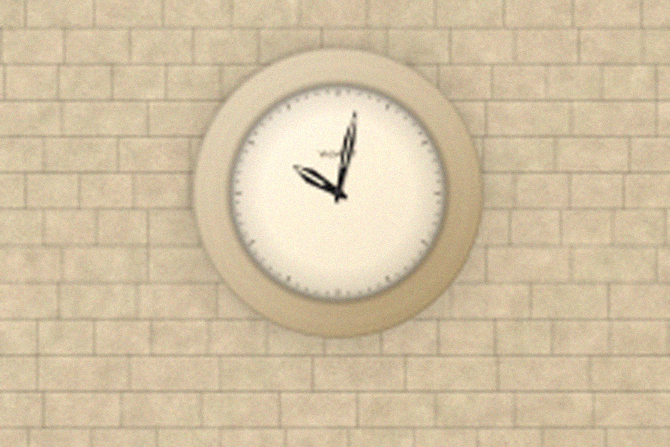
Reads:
h=10 m=2
